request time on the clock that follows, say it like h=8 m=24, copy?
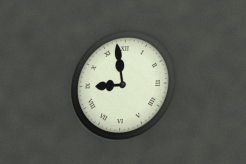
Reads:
h=8 m=58
